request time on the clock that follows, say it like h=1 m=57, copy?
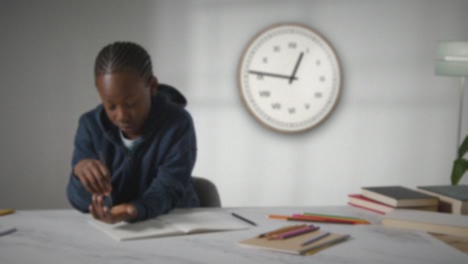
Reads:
h=12 m=46
